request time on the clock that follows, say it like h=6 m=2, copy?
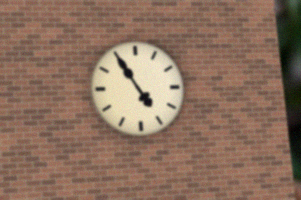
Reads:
h=4 m=55
